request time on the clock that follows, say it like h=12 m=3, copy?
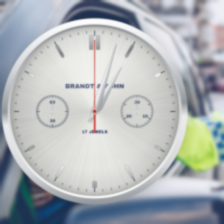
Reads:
h=1 m=3
